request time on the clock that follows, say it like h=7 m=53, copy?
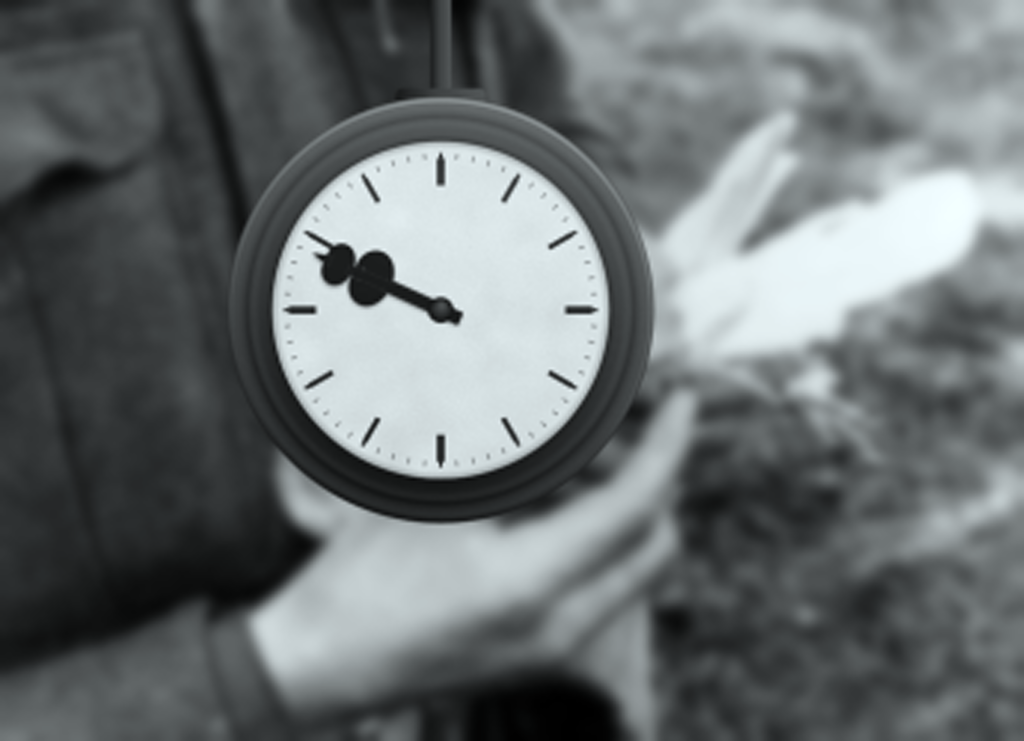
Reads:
h=9 m=49
